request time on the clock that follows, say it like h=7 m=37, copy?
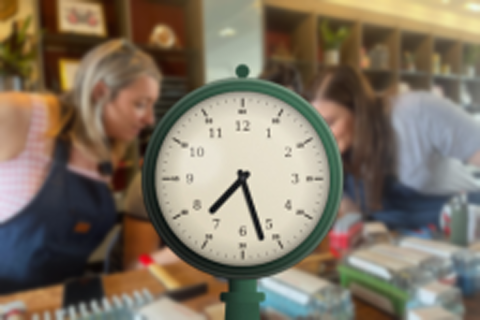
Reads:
h=7 m=27
